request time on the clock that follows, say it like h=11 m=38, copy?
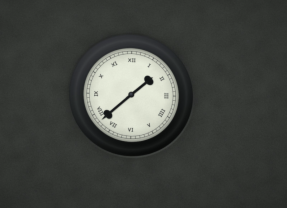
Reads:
h=1 m=38
